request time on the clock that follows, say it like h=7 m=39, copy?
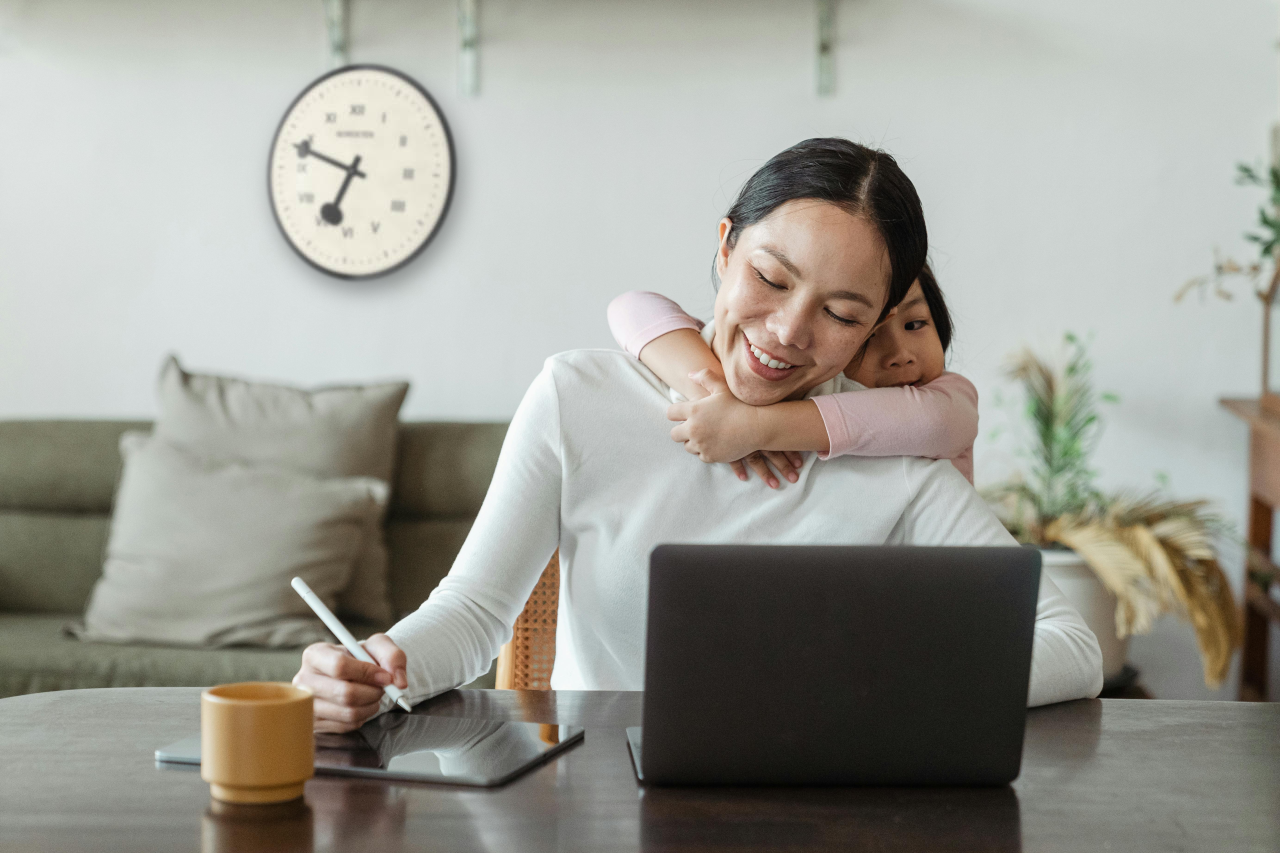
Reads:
h=6 m=48
